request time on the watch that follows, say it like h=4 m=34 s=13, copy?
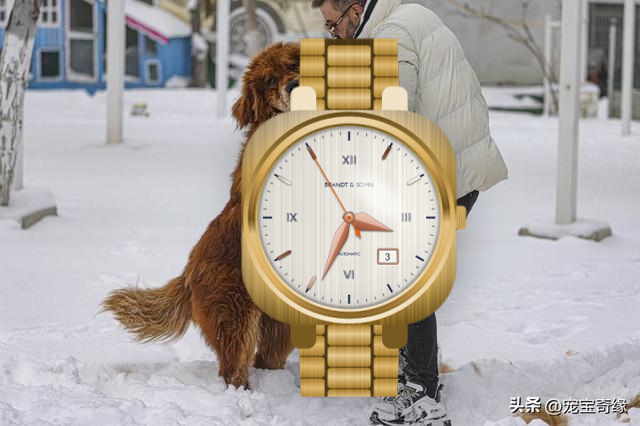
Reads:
h=3 m=33 s=55
